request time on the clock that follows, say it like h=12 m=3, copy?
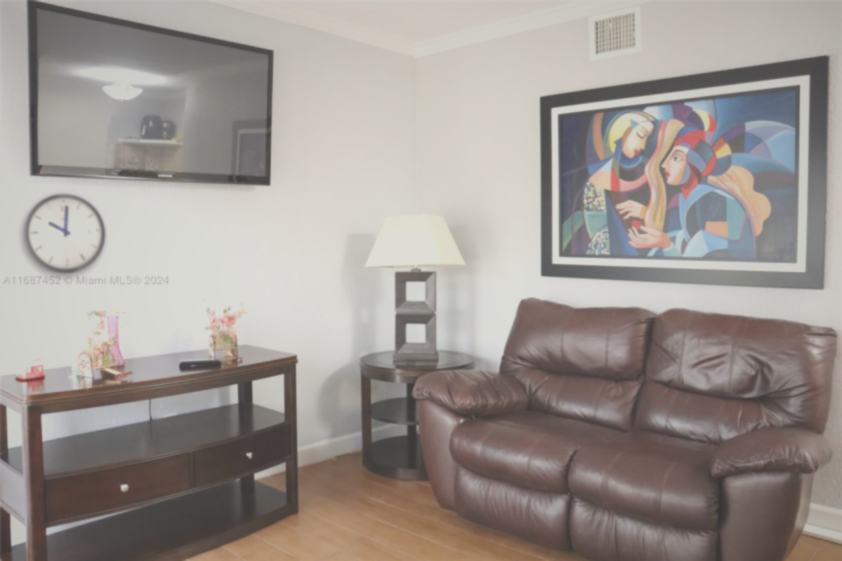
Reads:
h=10 m=1
